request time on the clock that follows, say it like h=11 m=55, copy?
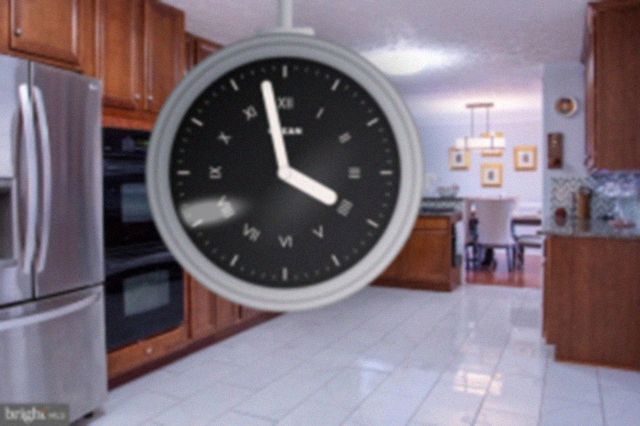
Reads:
h=3 m=58
